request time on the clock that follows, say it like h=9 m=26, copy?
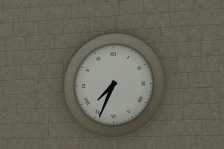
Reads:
h=7 m=34
